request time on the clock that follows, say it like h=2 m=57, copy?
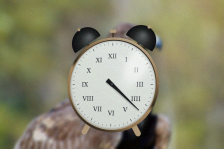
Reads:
h=4 m=22
